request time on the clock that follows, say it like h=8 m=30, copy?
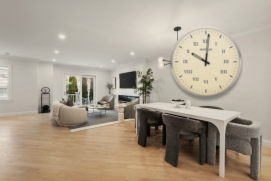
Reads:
h=10 m=1
